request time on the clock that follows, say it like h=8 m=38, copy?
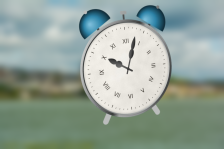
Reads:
h=10 m=3
